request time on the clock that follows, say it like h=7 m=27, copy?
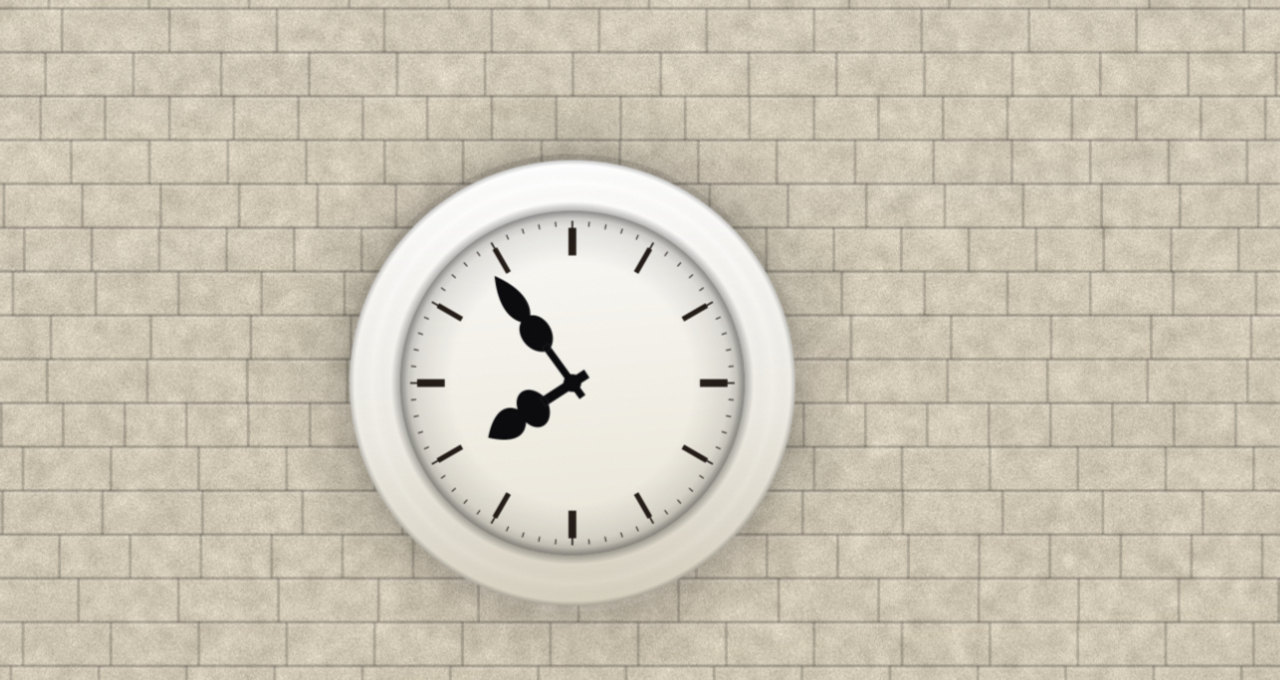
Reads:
h=7 m=54
